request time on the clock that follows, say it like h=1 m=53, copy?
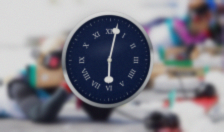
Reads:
h=6 m=2
